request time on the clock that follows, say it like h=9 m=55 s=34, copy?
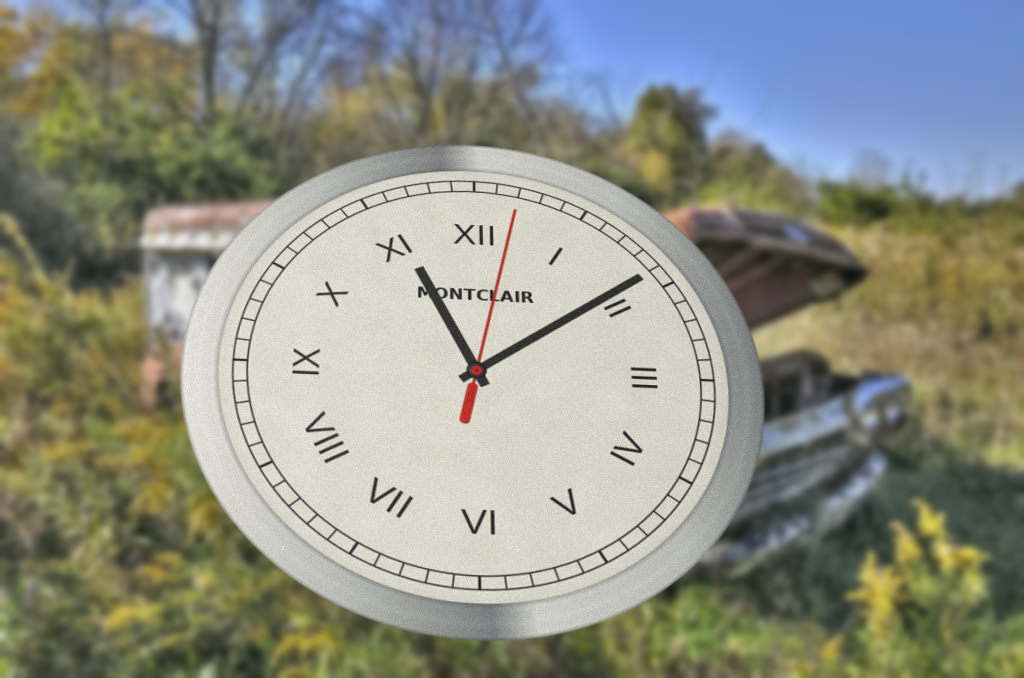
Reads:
h=11 m=9 s=2
